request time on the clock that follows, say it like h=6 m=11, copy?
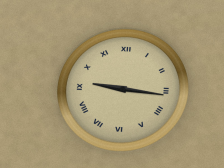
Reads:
h=9 m=16
